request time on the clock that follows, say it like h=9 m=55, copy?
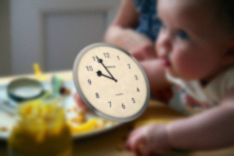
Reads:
h=9 m=56
